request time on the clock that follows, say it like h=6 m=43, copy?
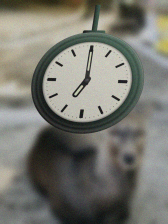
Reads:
h=7 m=0
